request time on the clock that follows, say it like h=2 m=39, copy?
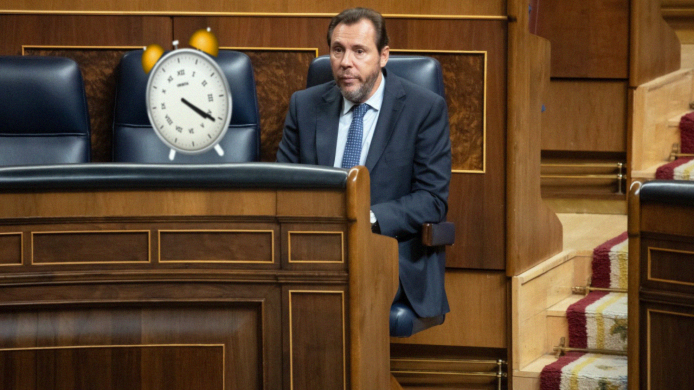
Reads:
h=4 m=21
